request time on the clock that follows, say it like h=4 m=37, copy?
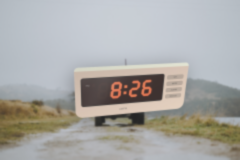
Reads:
h=8 m=26
